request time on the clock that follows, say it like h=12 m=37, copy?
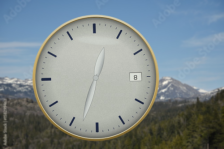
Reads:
h=12 m=33
